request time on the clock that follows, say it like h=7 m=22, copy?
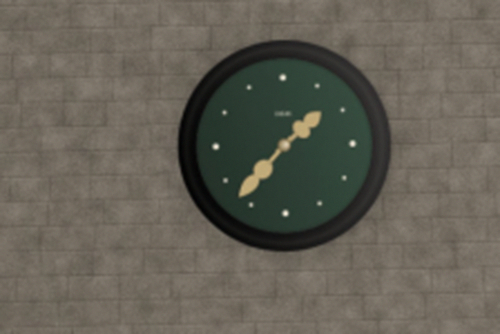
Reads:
h=1 m=37
